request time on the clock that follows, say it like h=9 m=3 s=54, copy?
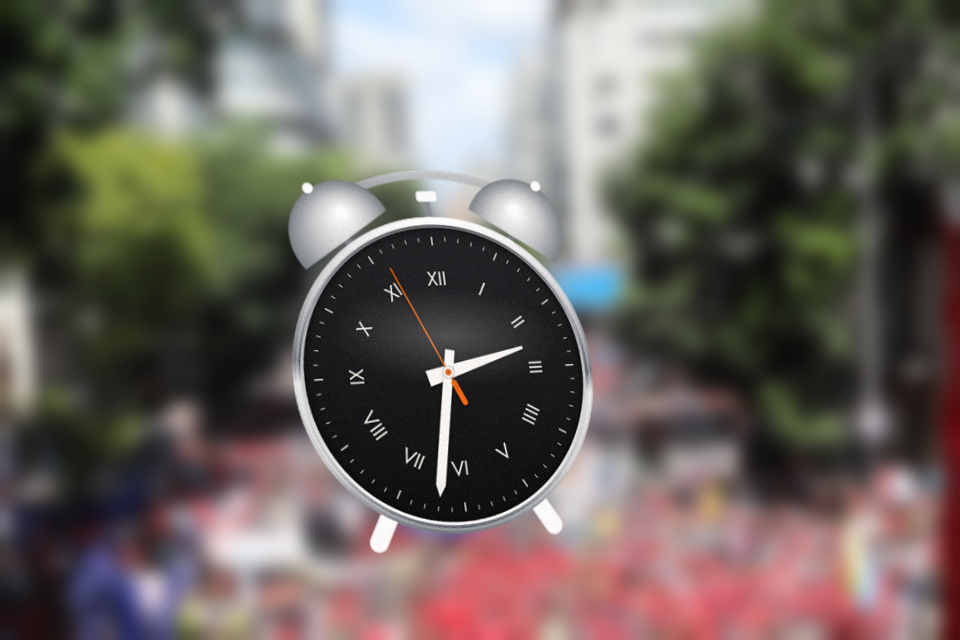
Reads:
h=2 m=31 s=56
